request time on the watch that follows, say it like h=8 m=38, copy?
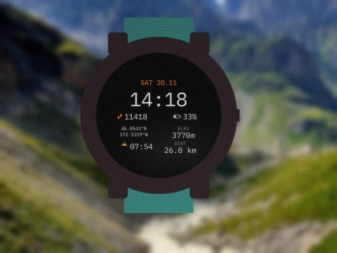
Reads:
h=14 m=18
